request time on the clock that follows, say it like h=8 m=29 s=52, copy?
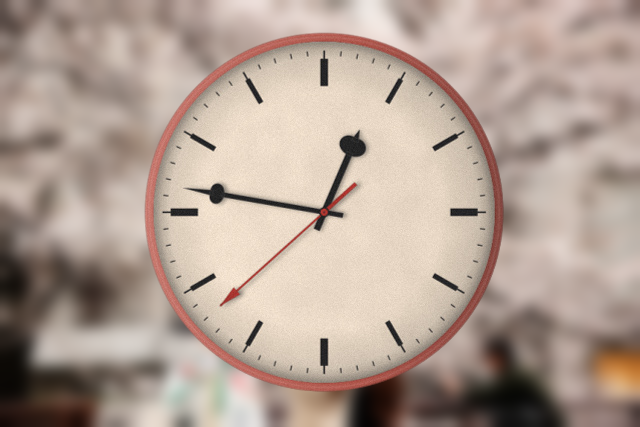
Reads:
h=12 m=46 s=38
